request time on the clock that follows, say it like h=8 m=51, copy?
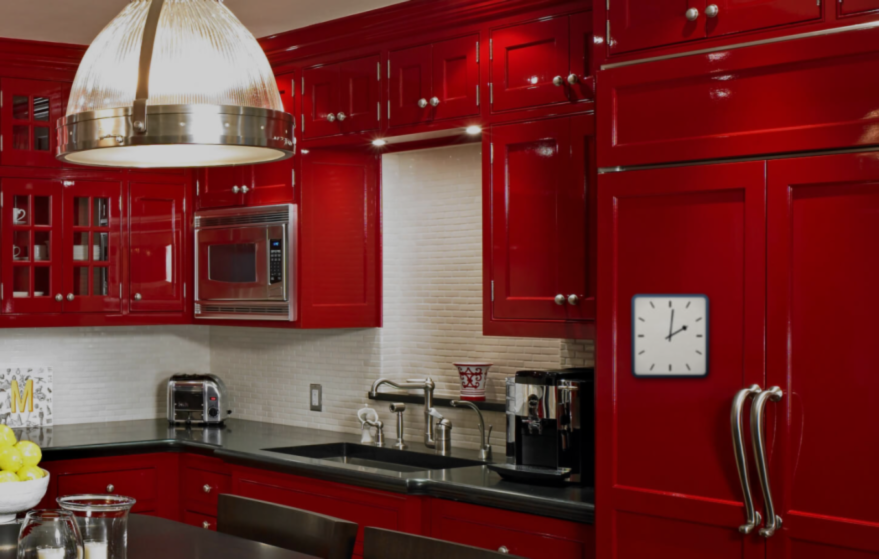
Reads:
h=2 m=1
